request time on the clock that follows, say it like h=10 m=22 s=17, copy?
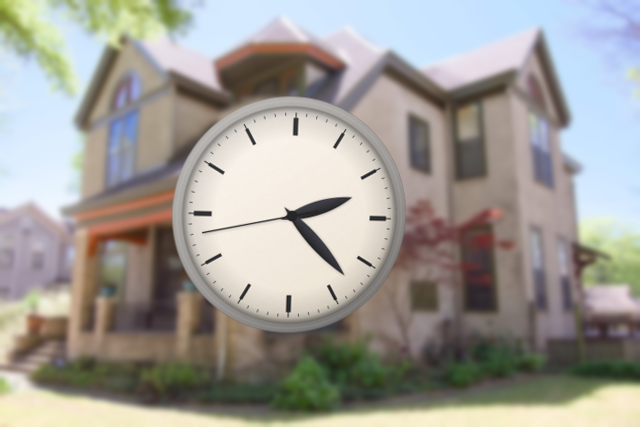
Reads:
h=2 m=22 s=43
